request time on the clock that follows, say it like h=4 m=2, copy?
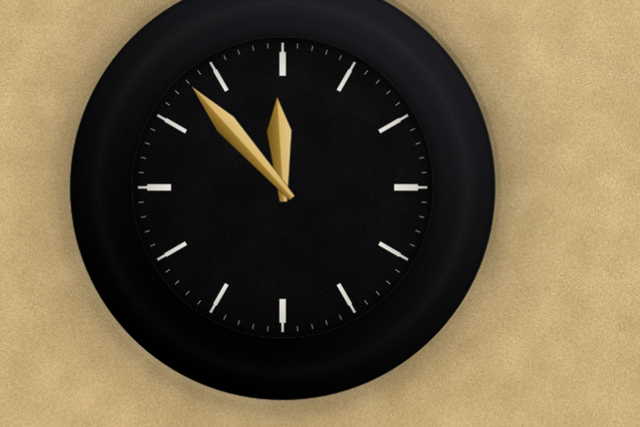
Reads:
h=11 m=53
